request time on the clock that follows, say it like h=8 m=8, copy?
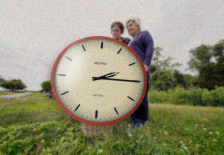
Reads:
h=2 m=15
